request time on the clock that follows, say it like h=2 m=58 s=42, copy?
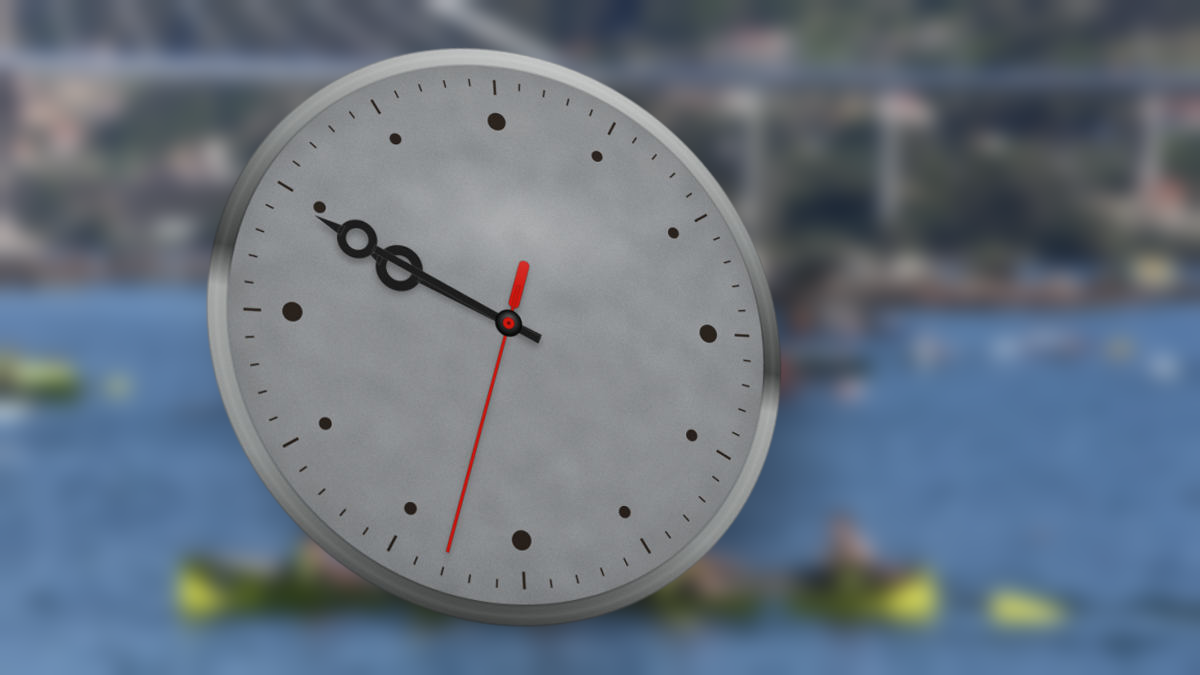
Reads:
h=9 m=49 s=33
